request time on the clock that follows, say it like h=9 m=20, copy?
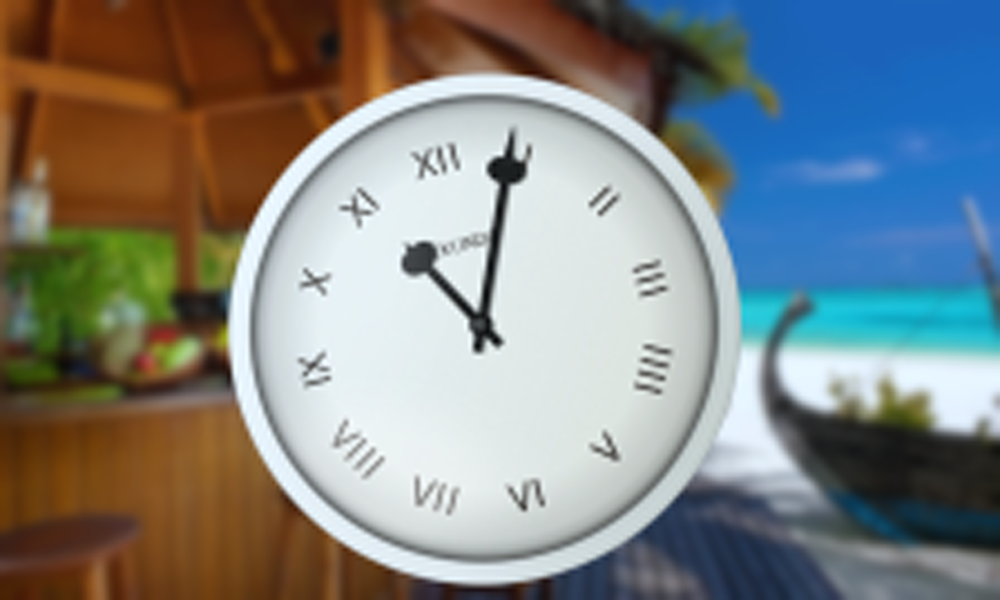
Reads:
h=11 m=4
